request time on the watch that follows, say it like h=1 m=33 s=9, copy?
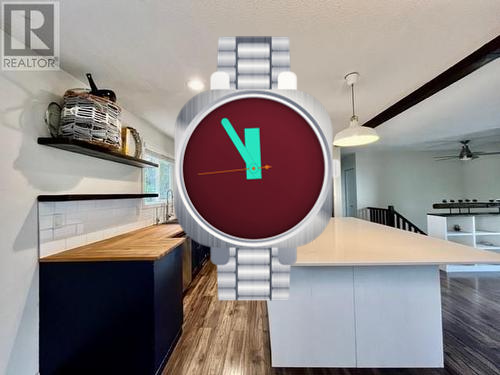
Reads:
h=11 m=54 s=44
